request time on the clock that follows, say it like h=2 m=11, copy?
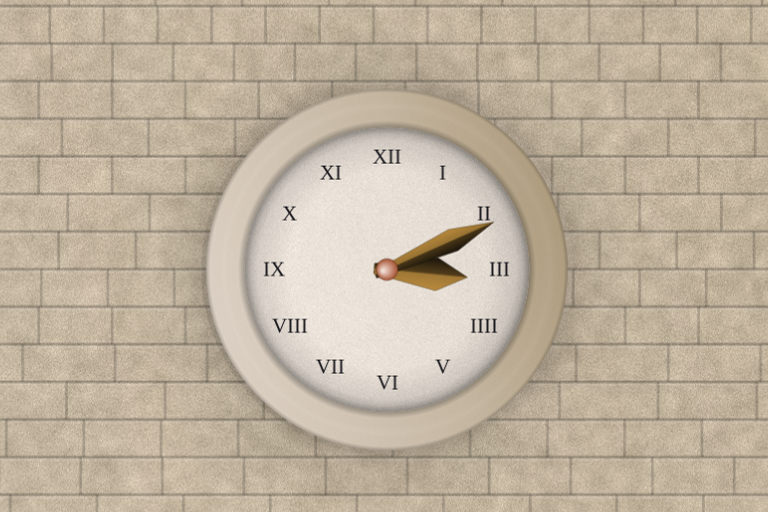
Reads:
h=3 m=11
